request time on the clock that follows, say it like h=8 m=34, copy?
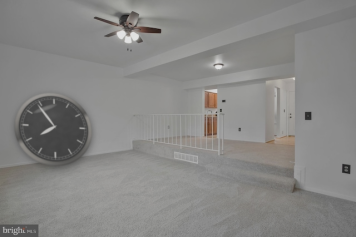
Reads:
h=7 m=54
